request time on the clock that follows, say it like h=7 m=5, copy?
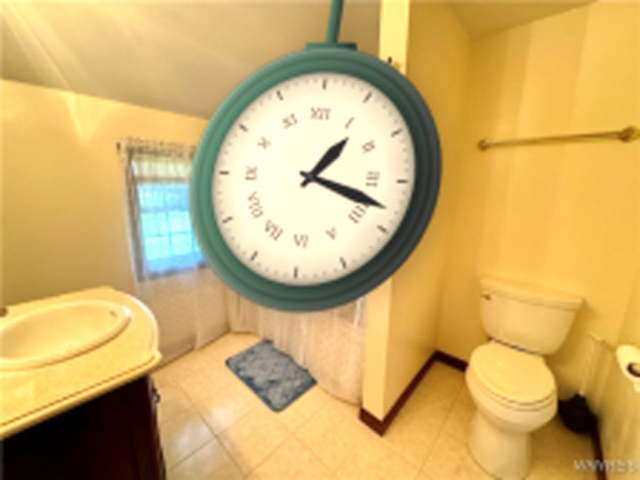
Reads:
h=1 m=18
